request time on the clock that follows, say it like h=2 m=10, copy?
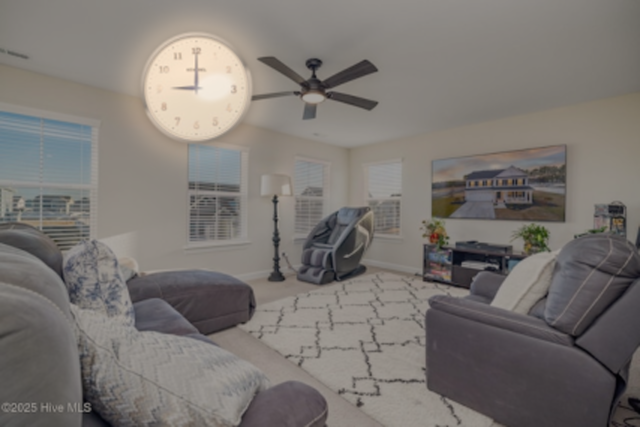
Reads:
h=9 m=0
